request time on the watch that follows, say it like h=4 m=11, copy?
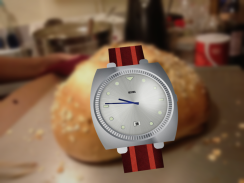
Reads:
h=9 m=46
